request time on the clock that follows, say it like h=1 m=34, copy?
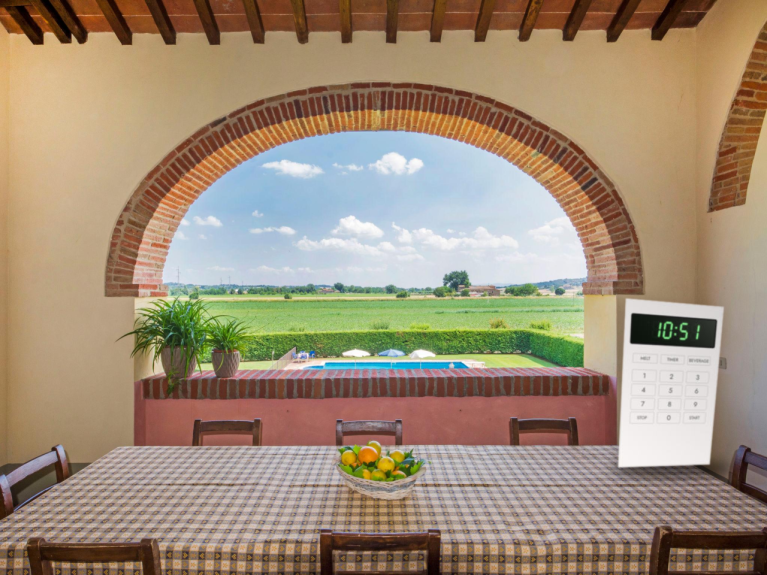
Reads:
h=10 m=51
